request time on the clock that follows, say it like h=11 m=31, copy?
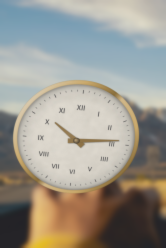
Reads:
h=10 m=14
